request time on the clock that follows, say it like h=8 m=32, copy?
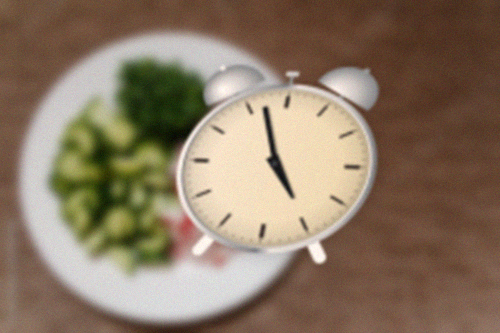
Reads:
h=4 m=57
